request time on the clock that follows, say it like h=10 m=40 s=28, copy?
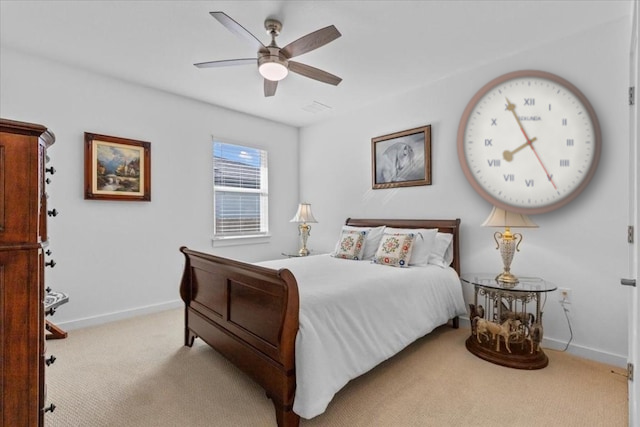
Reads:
h=7 m=55 s=25
